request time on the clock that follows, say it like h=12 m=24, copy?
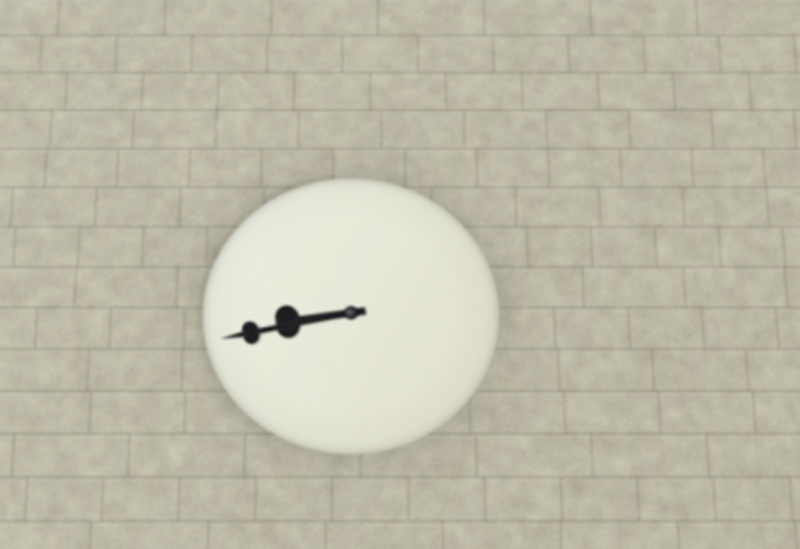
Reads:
h=8 m=43
